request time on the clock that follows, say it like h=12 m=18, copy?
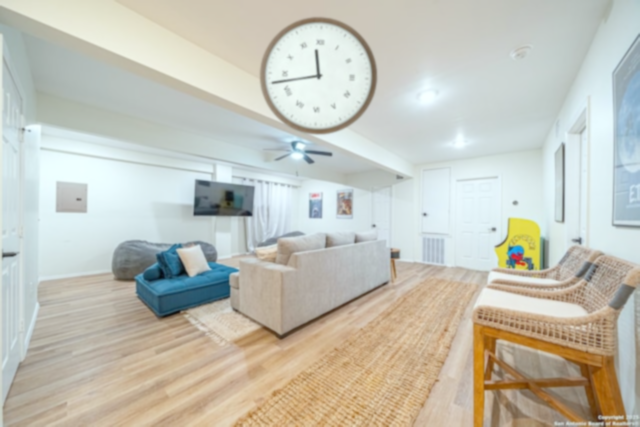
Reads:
h=11 m=43
